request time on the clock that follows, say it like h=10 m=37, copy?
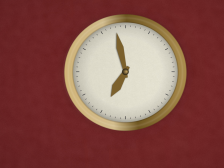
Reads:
h=6 m=58
